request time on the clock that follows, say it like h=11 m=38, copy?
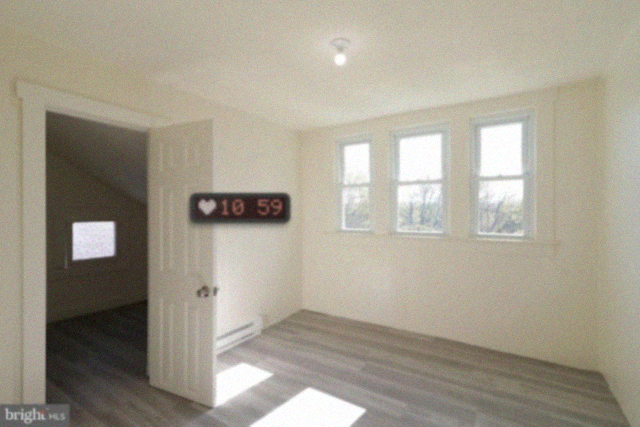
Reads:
h=10 m=59
